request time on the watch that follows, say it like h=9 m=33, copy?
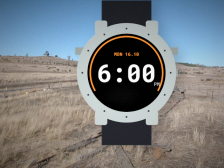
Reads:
h=6 m=0
